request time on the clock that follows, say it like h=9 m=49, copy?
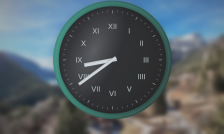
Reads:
h=8 m=39
